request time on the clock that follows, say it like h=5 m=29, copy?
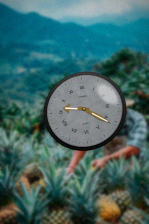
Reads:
h=9 m=21
